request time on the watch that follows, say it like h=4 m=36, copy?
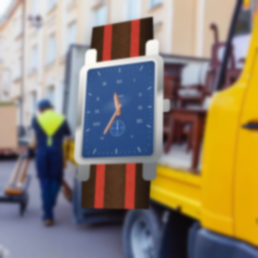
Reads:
h=11 m=35
